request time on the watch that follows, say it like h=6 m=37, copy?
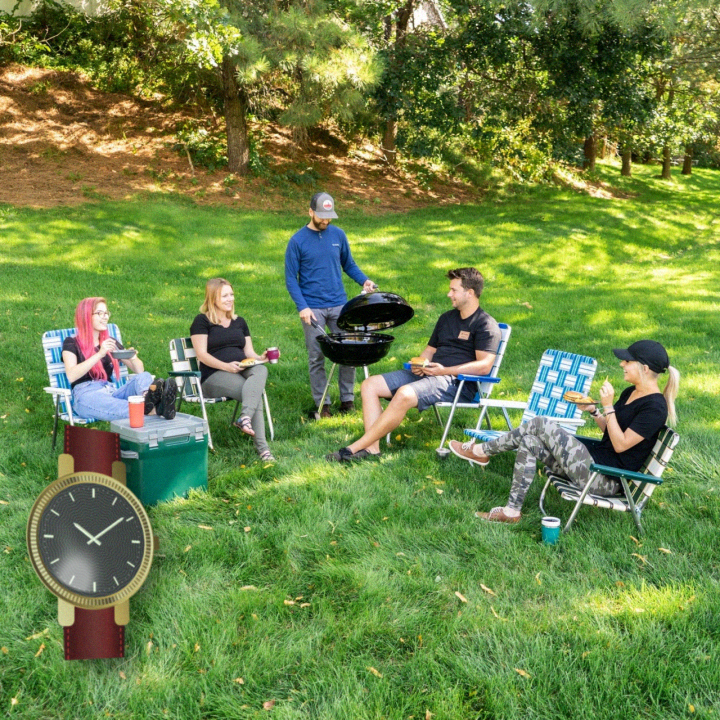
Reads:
h=10 m=9
